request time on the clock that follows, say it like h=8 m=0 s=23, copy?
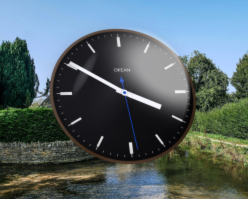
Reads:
h=3 m=50 s=29
